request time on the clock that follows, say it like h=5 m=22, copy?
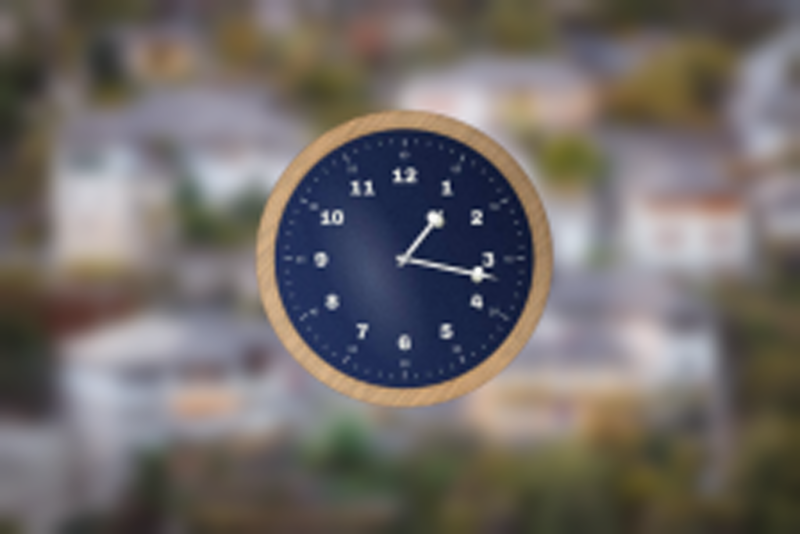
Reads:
h=1 m=17
